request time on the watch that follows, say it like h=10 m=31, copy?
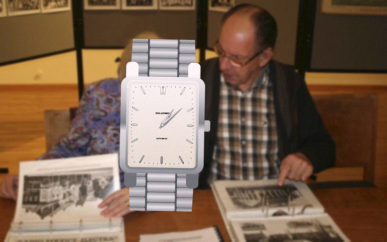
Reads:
h=1 m=8
